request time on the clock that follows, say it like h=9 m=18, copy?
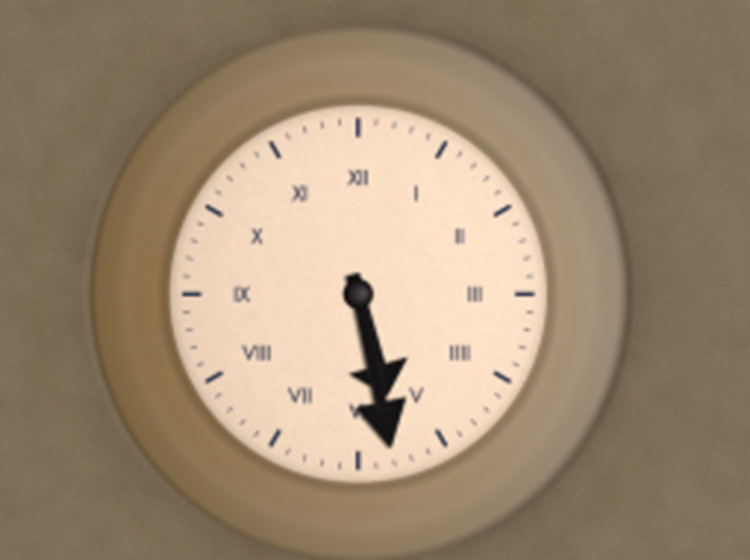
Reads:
h=5 m=28
